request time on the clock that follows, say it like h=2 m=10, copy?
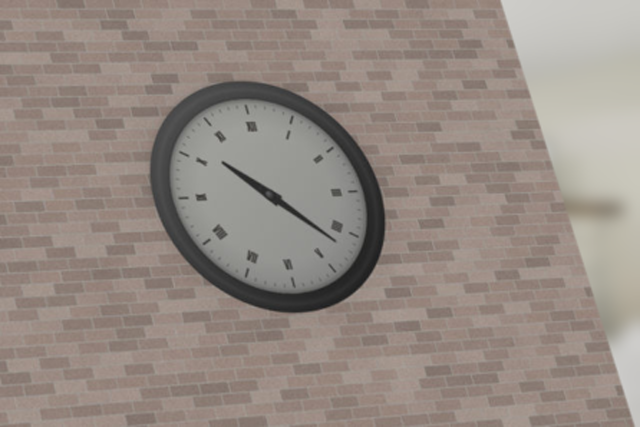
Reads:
h=10 m=22
